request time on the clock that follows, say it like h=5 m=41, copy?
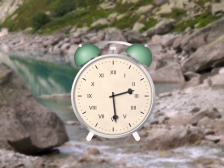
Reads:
h=2 m=29
